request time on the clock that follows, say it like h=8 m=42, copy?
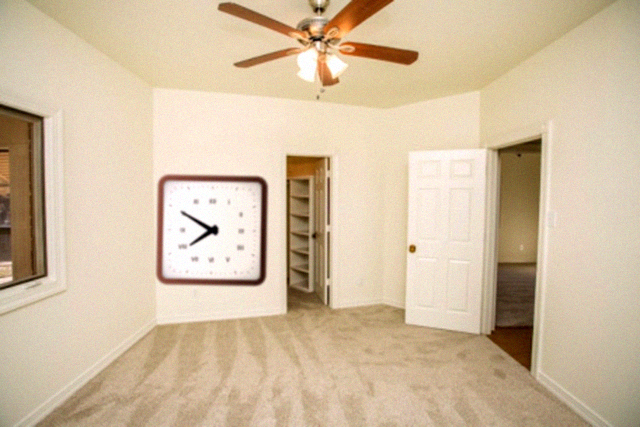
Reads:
h=7 m=50
